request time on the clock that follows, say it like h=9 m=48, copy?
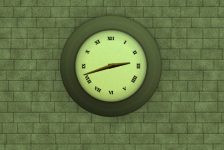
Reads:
h=2 m=42
